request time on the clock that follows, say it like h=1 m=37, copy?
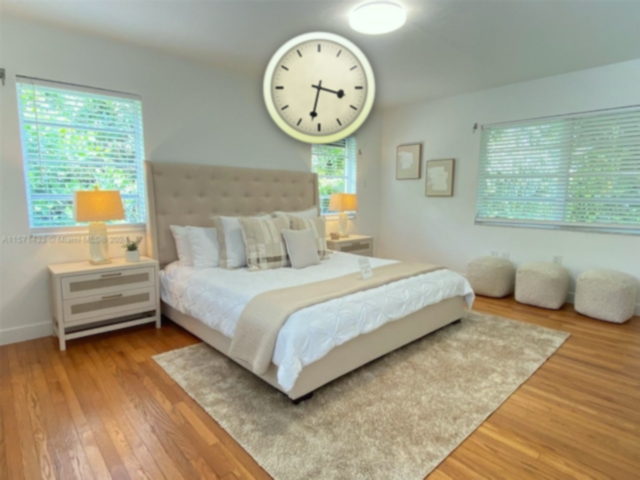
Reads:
h=3 m=32
